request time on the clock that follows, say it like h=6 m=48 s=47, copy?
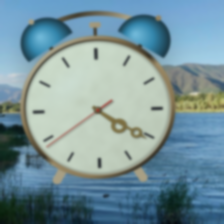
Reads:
h=4 m=20 s=39
